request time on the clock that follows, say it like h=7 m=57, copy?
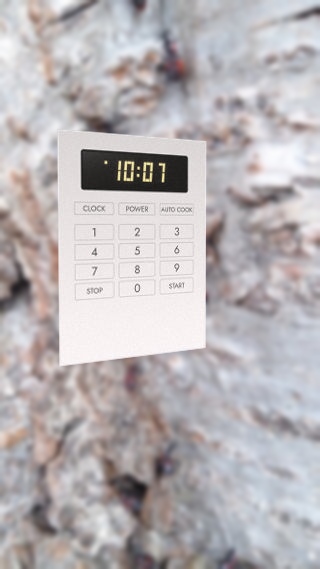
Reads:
h=10 m=7
